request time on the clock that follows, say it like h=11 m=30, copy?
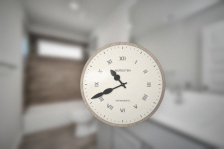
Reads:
h=10 m=41
